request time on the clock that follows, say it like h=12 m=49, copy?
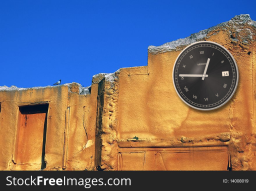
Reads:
h=12 m=46
